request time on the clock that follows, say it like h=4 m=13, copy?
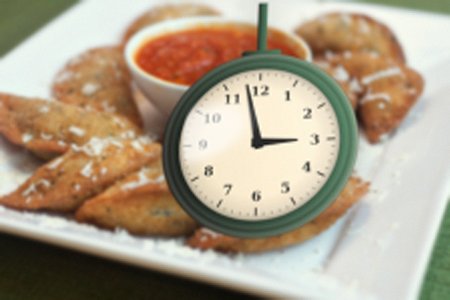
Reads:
h=2 m=58
